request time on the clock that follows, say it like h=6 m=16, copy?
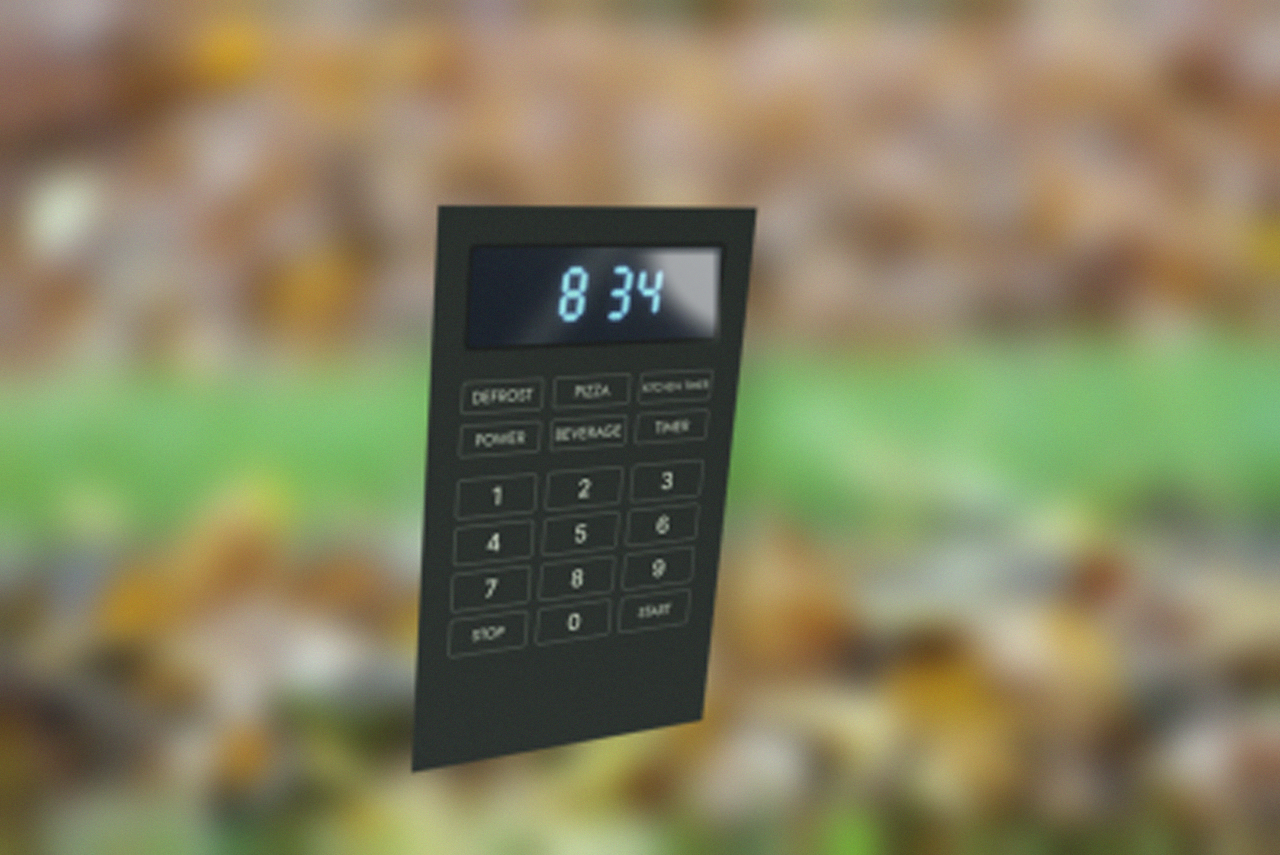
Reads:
h=8 m=34
